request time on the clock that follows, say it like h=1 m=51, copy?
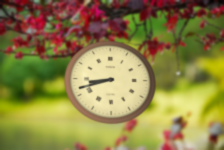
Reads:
h=8 m=42
